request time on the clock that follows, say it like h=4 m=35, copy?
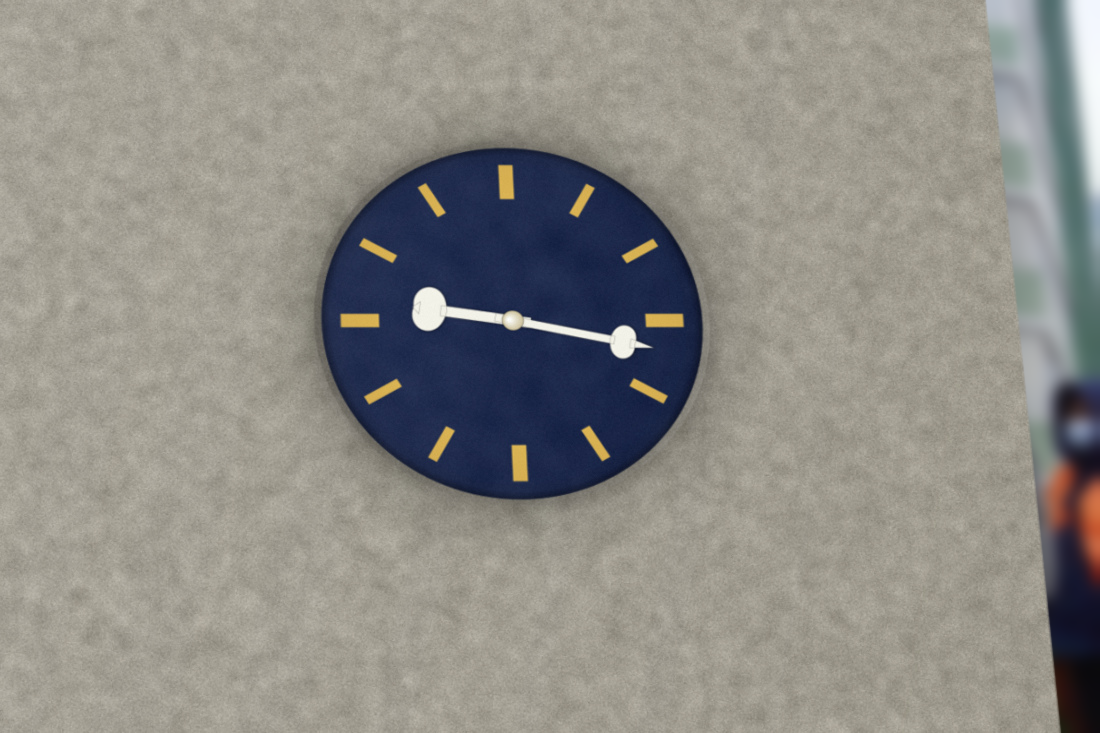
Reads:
h=9 m=17
